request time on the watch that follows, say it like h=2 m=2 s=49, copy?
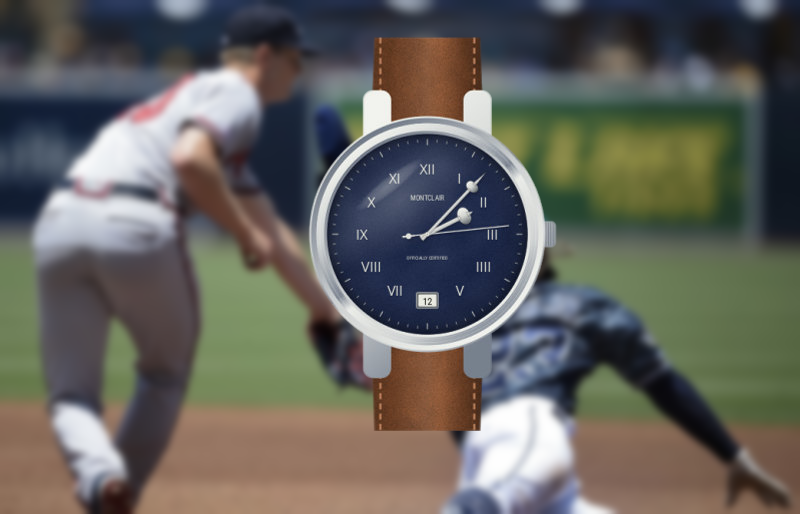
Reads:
h=2 m=7 s=14
